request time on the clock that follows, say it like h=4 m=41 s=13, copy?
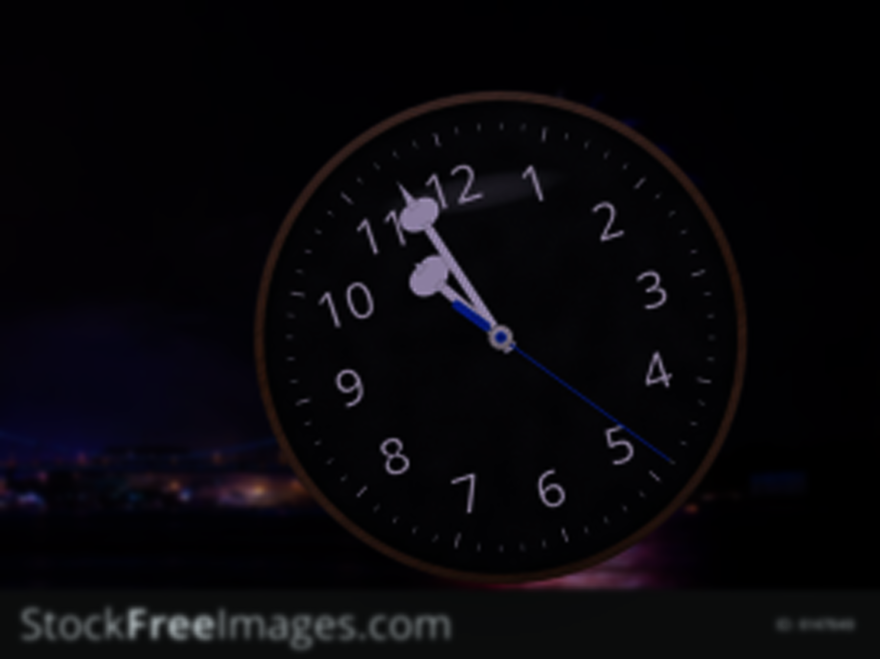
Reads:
h=10 m=57 s=24
